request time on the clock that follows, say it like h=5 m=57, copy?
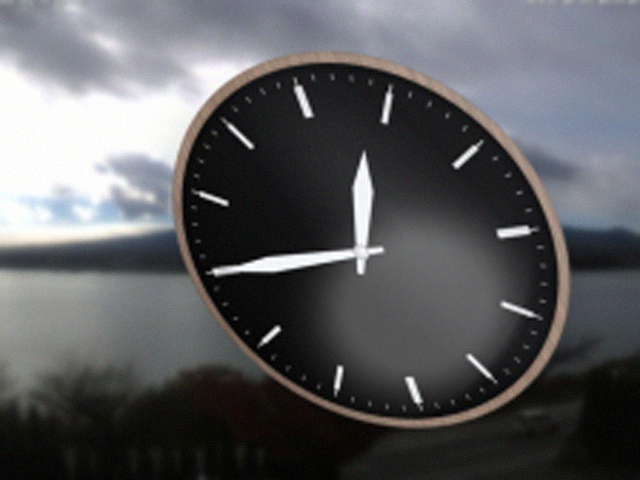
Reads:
h=12 m=45
